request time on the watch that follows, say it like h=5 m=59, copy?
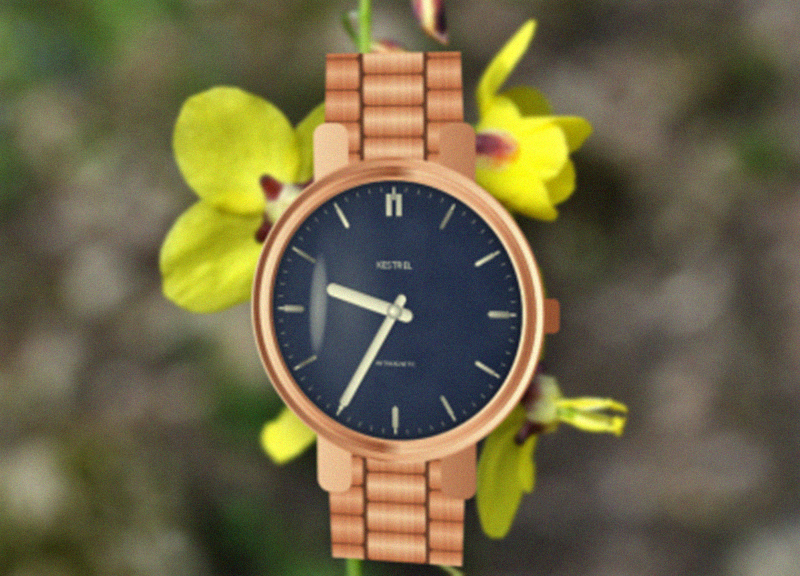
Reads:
h=9 m=35
